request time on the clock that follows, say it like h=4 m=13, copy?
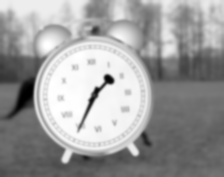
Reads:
h=1 m=35
